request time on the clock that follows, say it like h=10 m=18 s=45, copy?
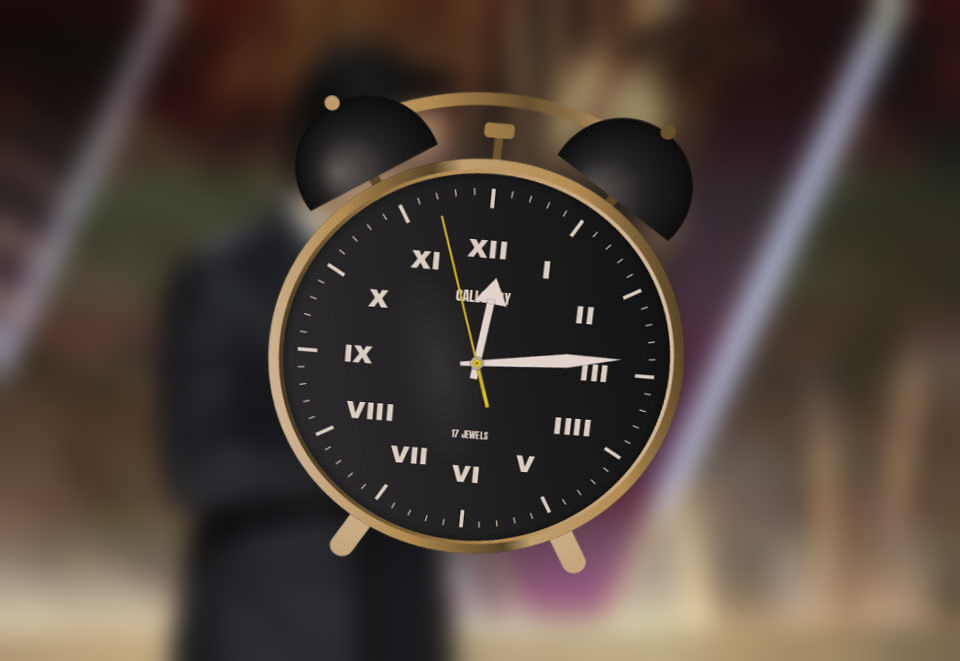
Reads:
h=12 m=13 s=57
